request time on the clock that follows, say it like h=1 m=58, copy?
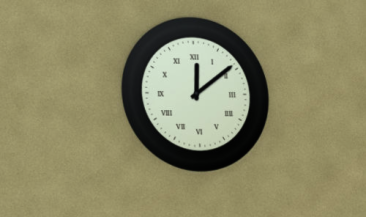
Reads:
h=12 m=9
